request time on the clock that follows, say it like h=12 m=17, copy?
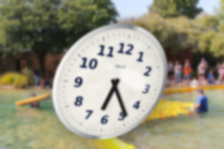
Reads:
h=6 m=24
